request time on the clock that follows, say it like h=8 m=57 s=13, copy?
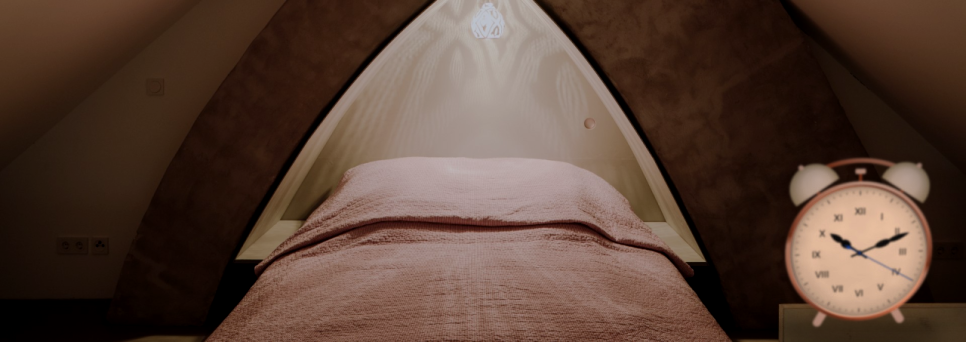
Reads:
h=10 m=11 s=20
